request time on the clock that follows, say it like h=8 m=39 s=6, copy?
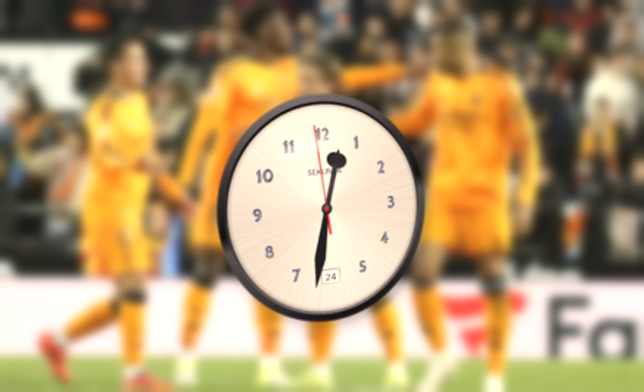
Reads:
h=12 m=31 s=59
